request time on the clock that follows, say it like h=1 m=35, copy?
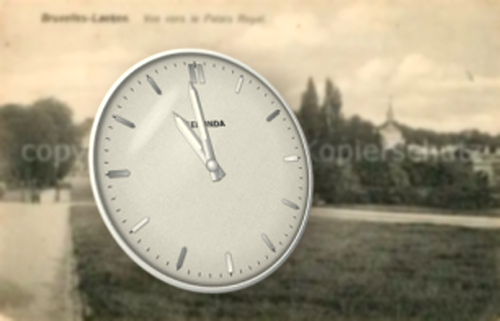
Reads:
h=10 m=59
